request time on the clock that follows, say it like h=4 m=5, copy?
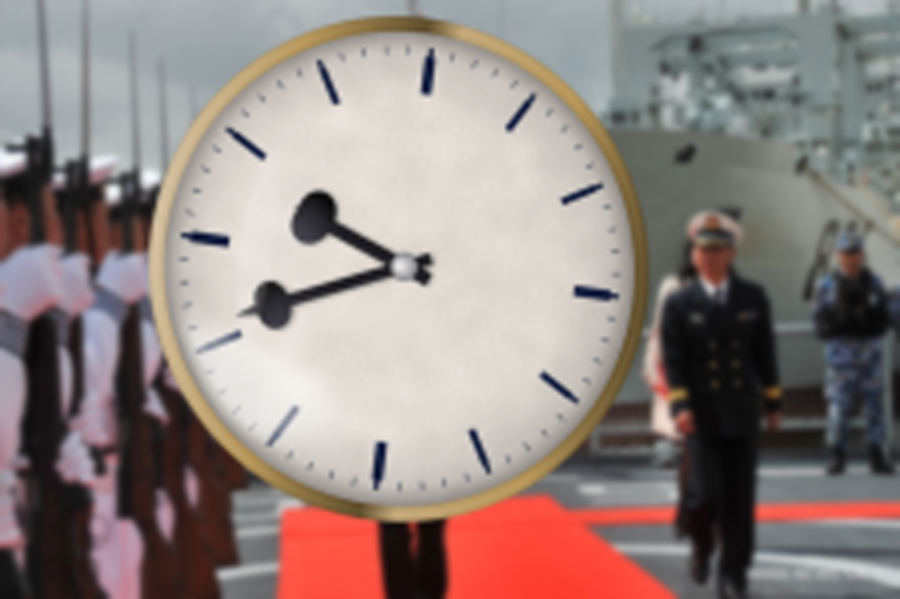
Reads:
h=9 m=41
